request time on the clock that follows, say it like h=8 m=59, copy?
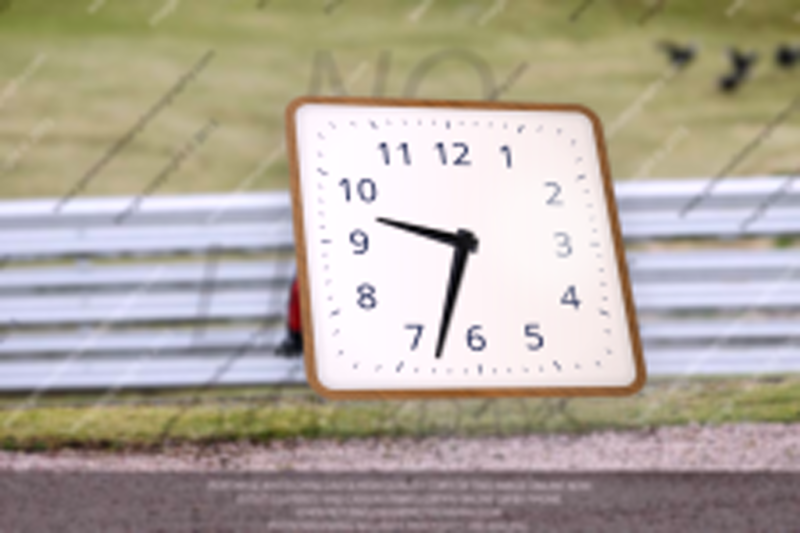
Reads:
h=9 m=33
